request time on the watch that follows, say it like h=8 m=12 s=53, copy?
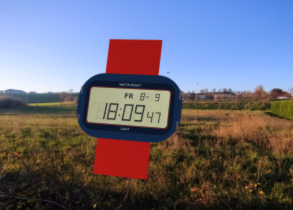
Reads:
h=18 m=9 s=47
